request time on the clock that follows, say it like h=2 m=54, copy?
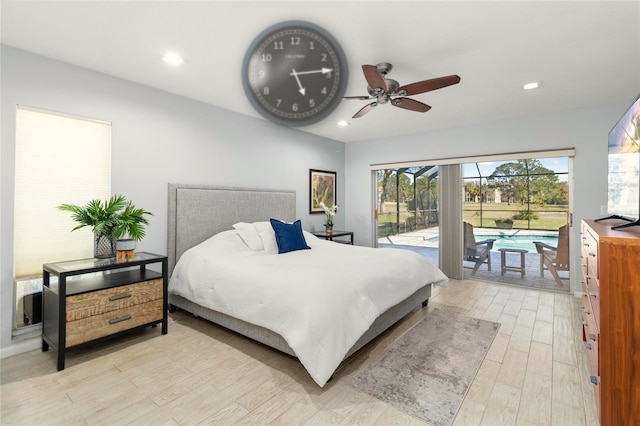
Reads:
h=5 m=14
